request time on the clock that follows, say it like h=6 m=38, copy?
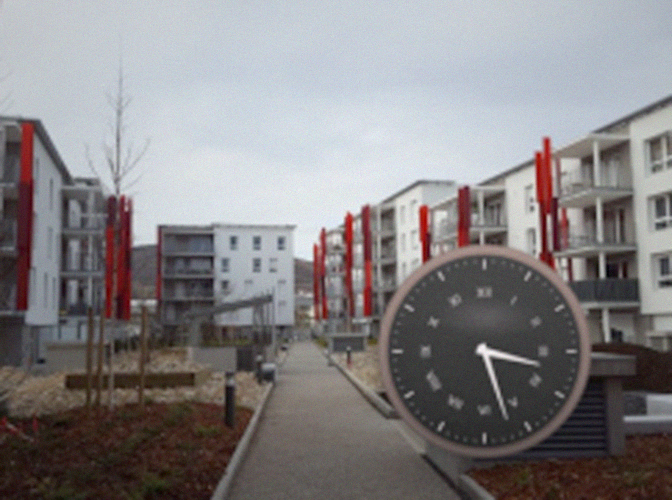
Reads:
h=3 m=27
